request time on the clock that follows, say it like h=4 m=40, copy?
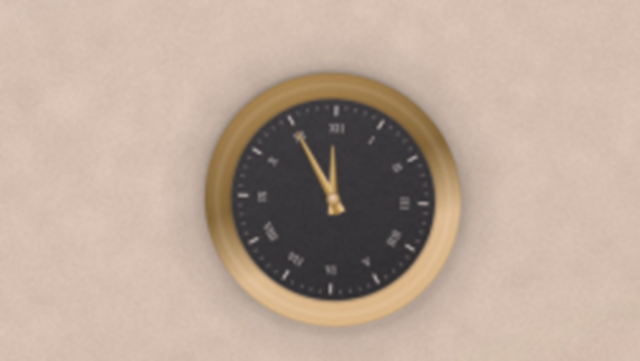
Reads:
h=11 m=55
